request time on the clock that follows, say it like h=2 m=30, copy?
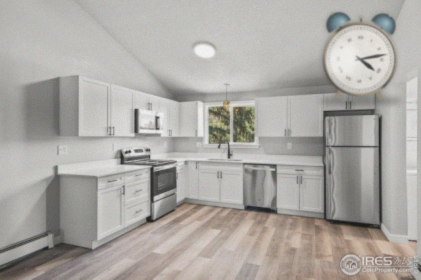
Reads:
h=4 m=13
